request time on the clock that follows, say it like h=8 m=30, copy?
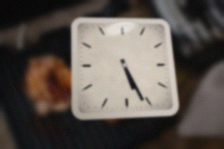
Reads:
h=5 m=26
